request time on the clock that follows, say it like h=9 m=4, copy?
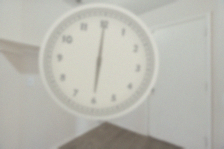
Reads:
h=6 m=0
